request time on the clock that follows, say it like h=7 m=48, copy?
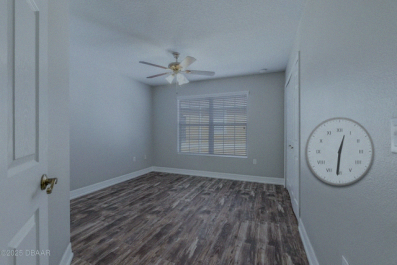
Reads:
h=12 m=31
